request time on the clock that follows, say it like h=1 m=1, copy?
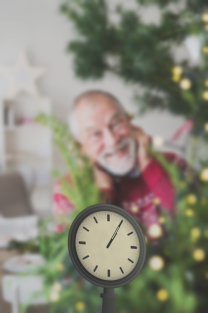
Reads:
h=1 m=5
